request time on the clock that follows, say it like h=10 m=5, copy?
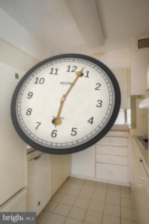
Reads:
h=6 m=3
